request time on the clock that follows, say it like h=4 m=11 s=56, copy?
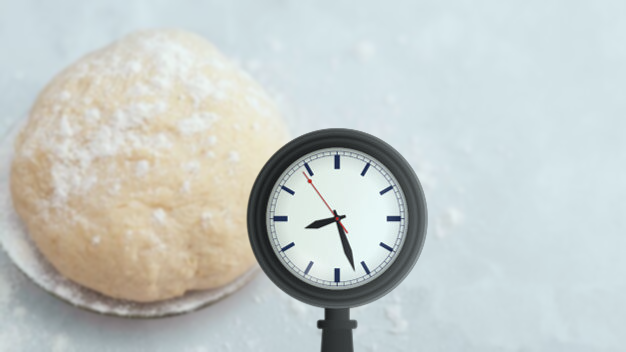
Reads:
h=8 m=26 s=54
